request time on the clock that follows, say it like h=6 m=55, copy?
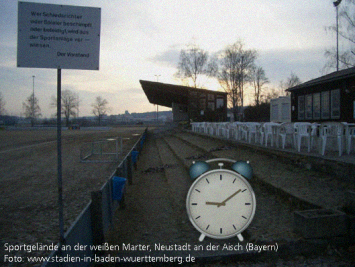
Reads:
h=9 m=9
